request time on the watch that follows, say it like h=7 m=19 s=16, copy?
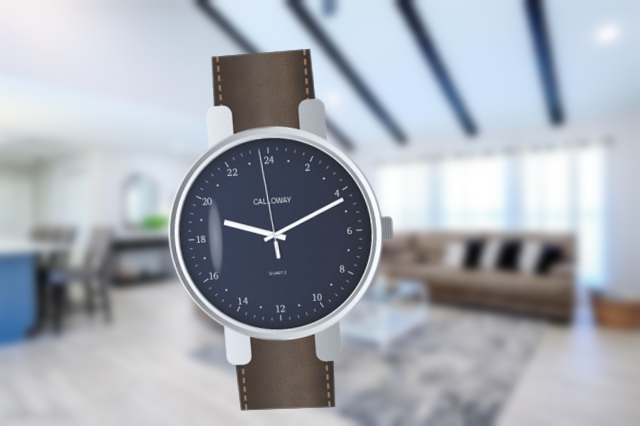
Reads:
h=19 m=10 s=59
